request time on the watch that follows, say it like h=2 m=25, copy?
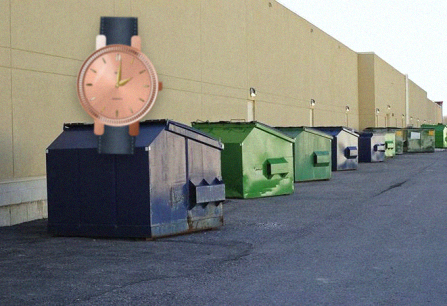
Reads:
h=2 m=1
